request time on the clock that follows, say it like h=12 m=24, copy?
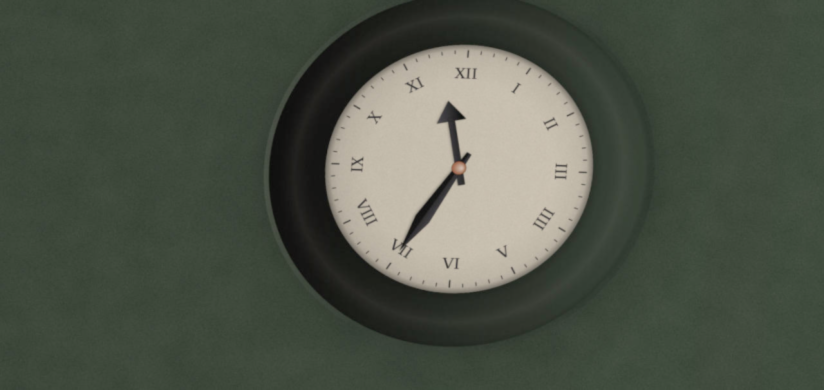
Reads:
h=11 m=35
